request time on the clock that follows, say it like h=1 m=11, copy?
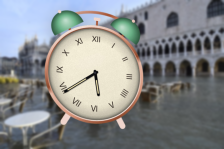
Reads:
h=5 m=39
